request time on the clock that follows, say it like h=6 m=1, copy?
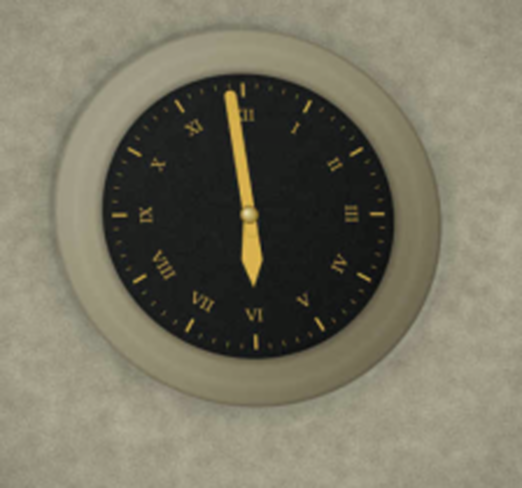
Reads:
h=5 m=59
